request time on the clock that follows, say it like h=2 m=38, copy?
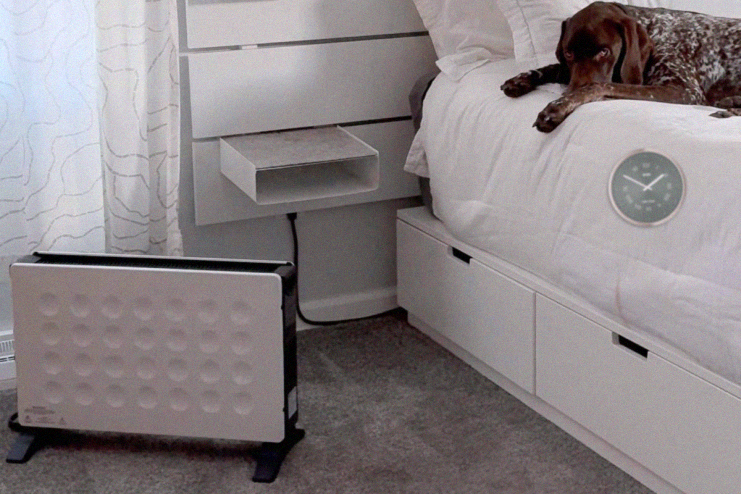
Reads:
h=1 m=50
